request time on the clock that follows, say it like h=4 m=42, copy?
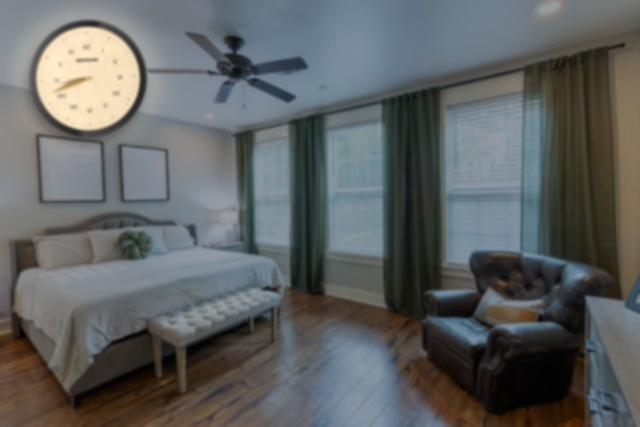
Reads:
h=8 m=42
